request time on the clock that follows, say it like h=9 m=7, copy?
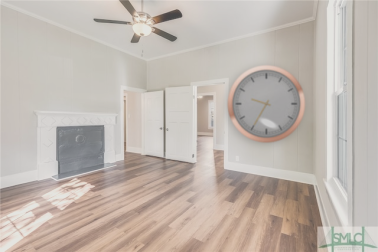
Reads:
h=9 m=35
